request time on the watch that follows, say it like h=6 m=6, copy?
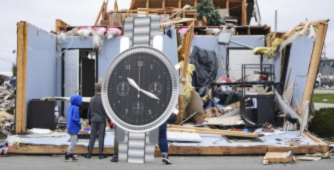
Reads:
h=10 m=19
